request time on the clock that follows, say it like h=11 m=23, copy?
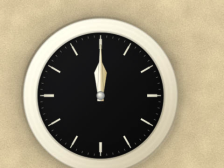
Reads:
h=12 m=0
